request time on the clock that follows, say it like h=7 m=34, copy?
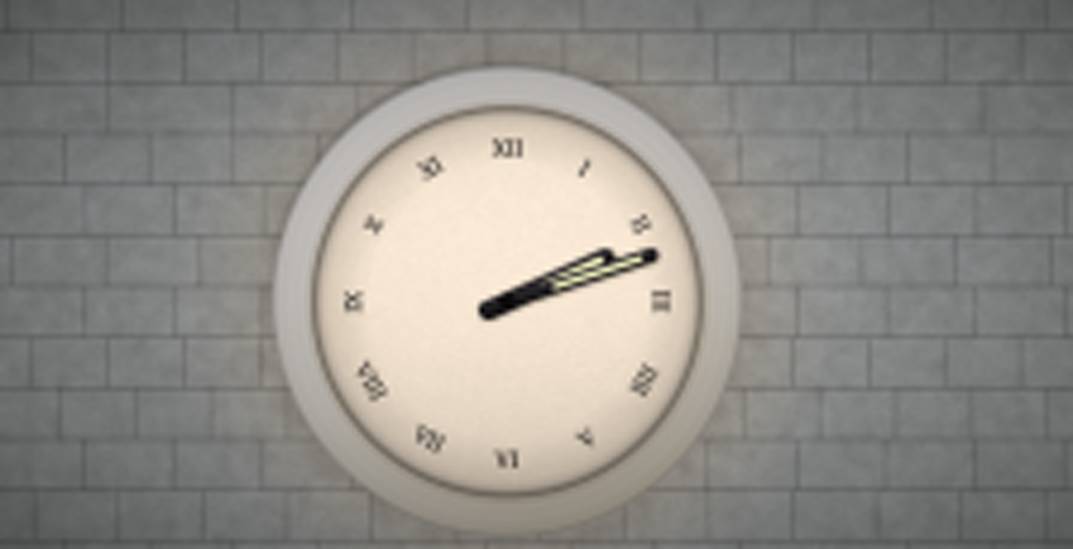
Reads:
h=2 m=12
